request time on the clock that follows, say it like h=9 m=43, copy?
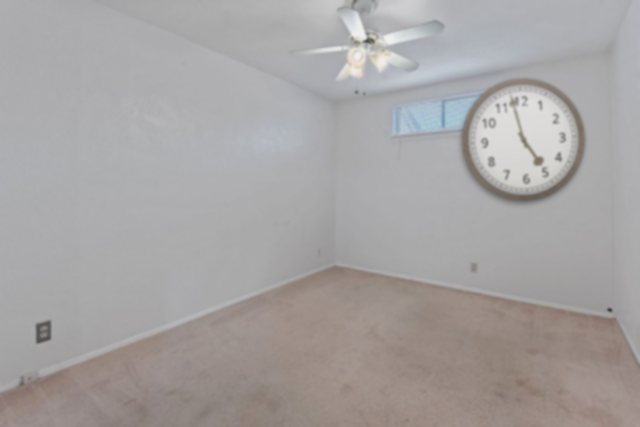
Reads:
h=4 m=58
